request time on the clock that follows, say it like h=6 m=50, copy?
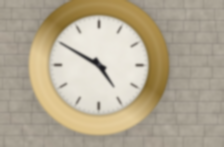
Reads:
h=4 m=50
